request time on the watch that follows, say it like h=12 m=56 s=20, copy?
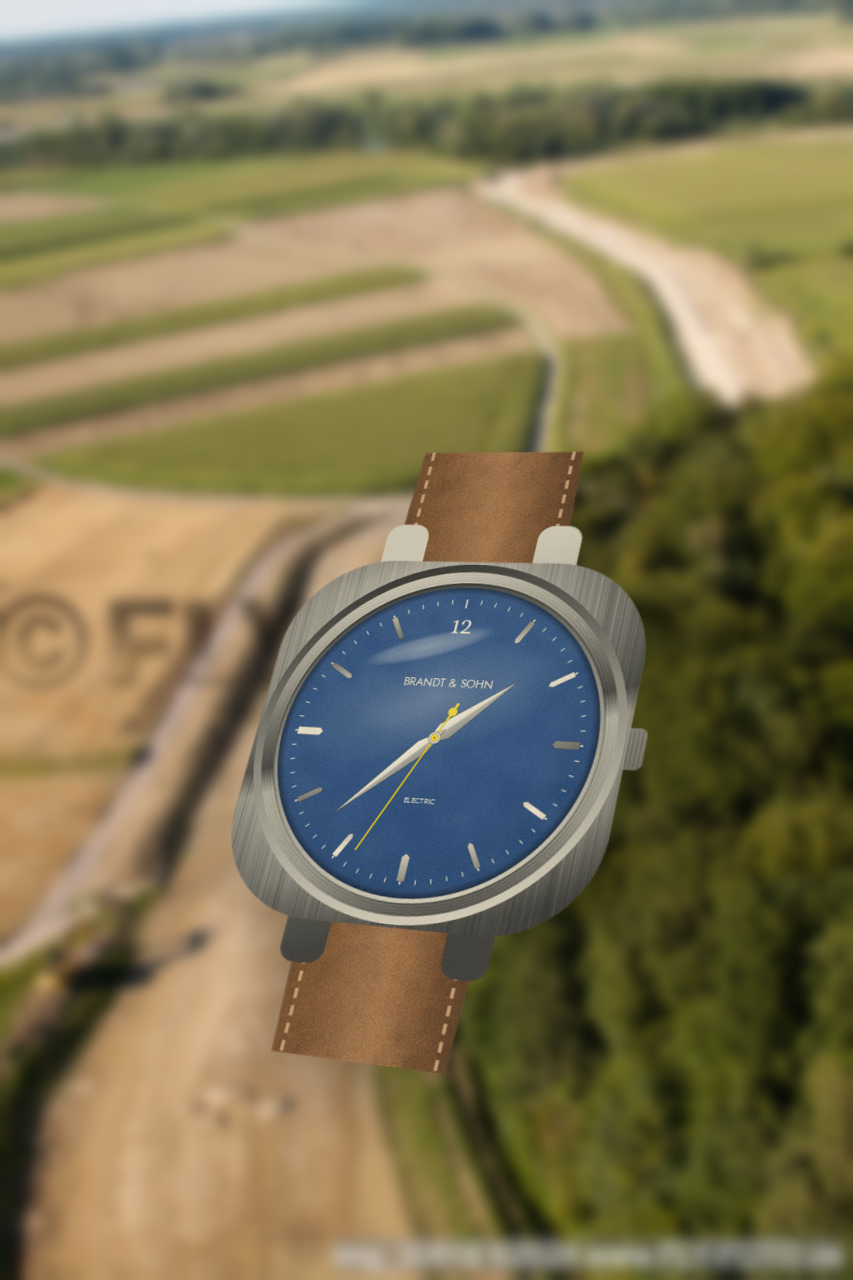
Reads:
h=1 m=37 s=34
